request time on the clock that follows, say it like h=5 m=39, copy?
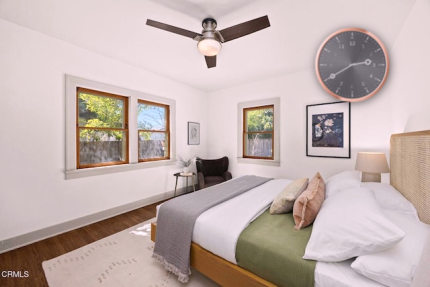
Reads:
h=2 m=40
